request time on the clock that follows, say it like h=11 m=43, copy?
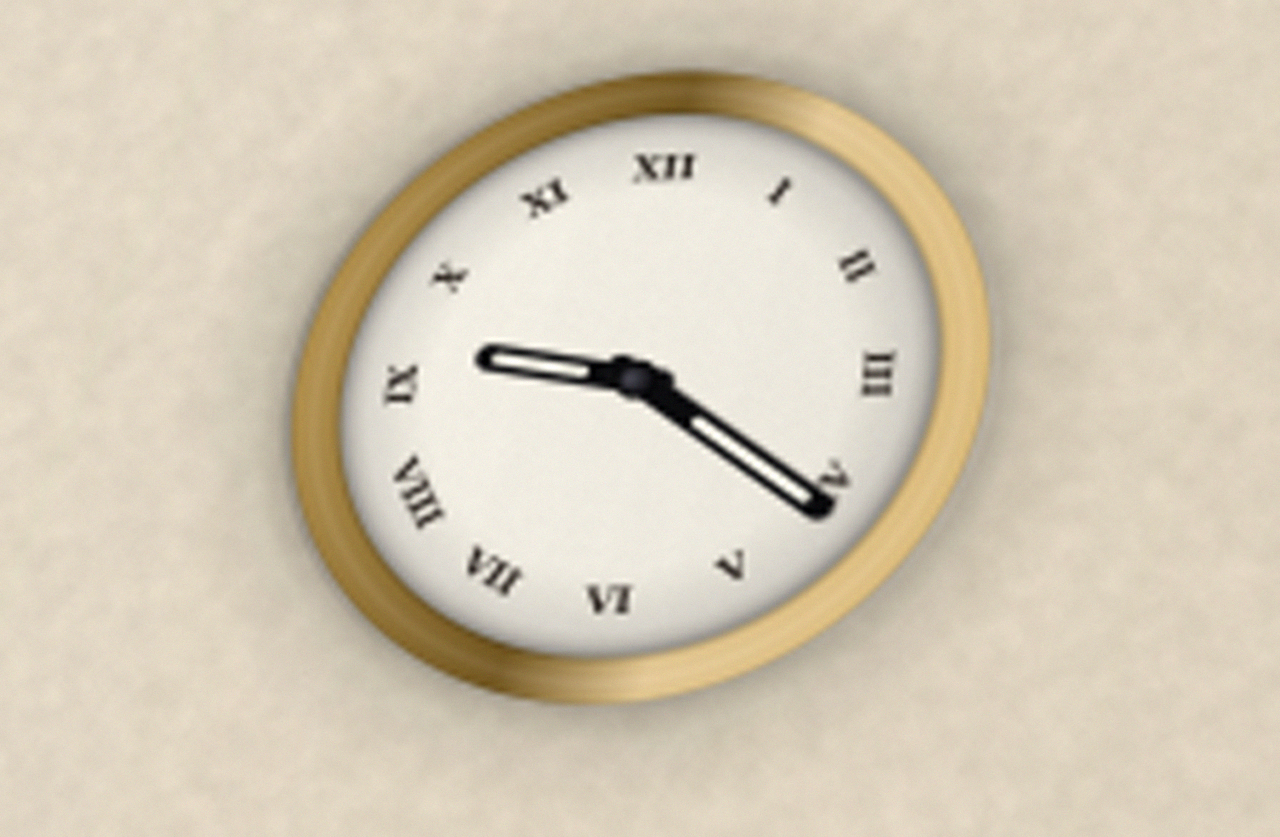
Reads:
h=9 m=21
